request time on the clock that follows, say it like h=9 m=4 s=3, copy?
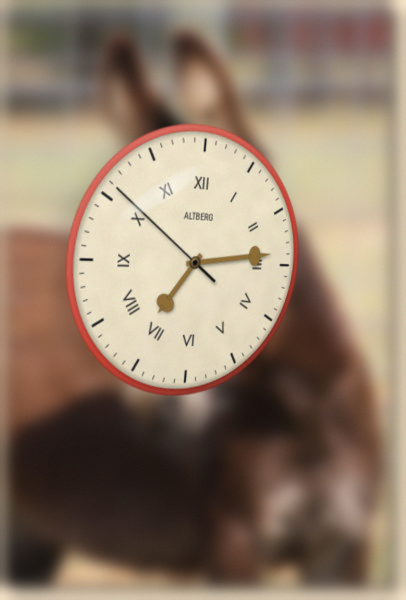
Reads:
h=7 m=13 s=51
